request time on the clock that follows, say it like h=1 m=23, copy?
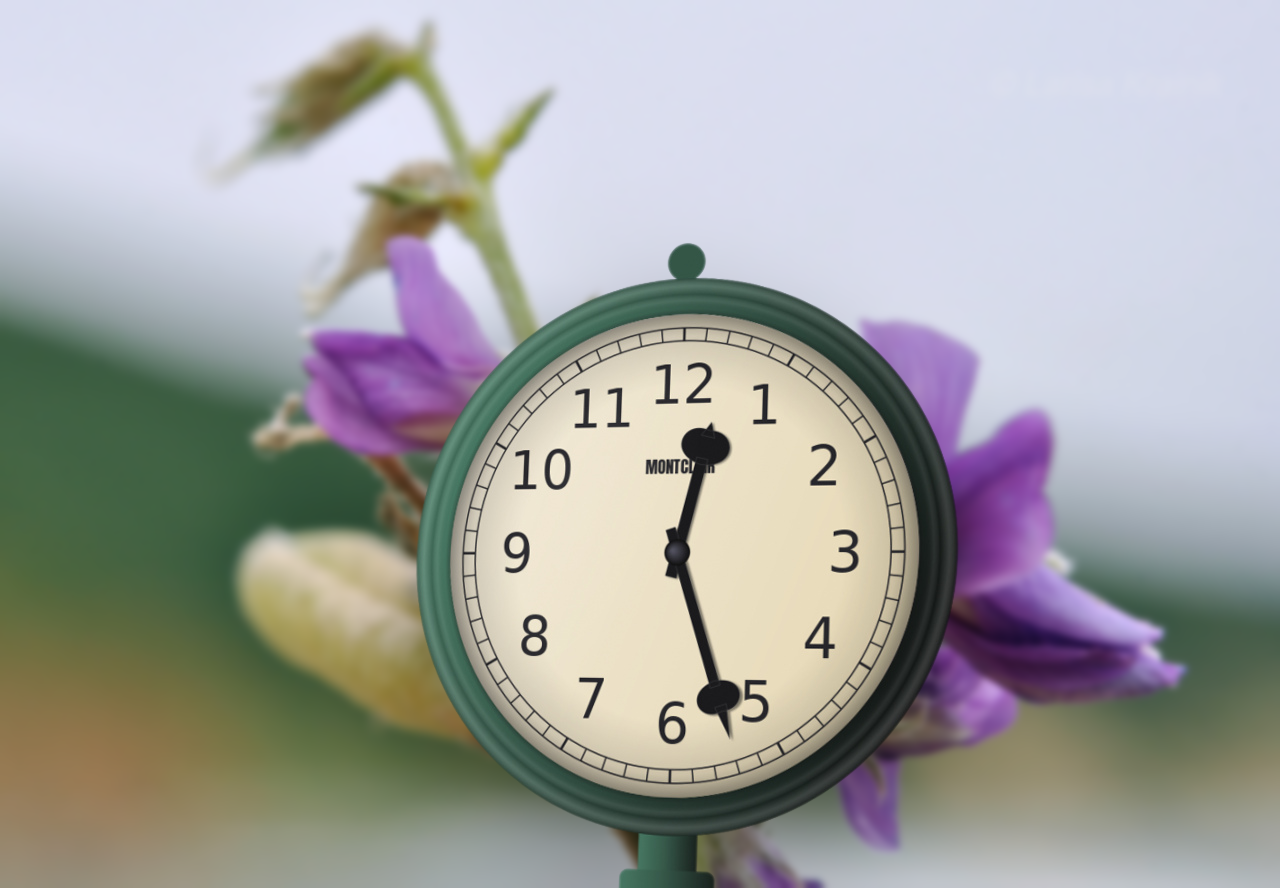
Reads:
h=12 m=27
